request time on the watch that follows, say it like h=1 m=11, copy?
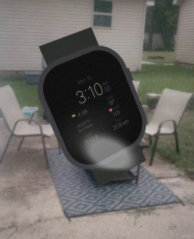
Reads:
h=3 m=10
